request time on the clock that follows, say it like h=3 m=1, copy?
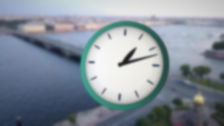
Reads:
h=1 m=12
